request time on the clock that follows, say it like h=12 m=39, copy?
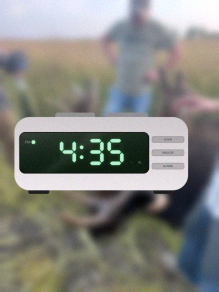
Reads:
h=4 m=35
